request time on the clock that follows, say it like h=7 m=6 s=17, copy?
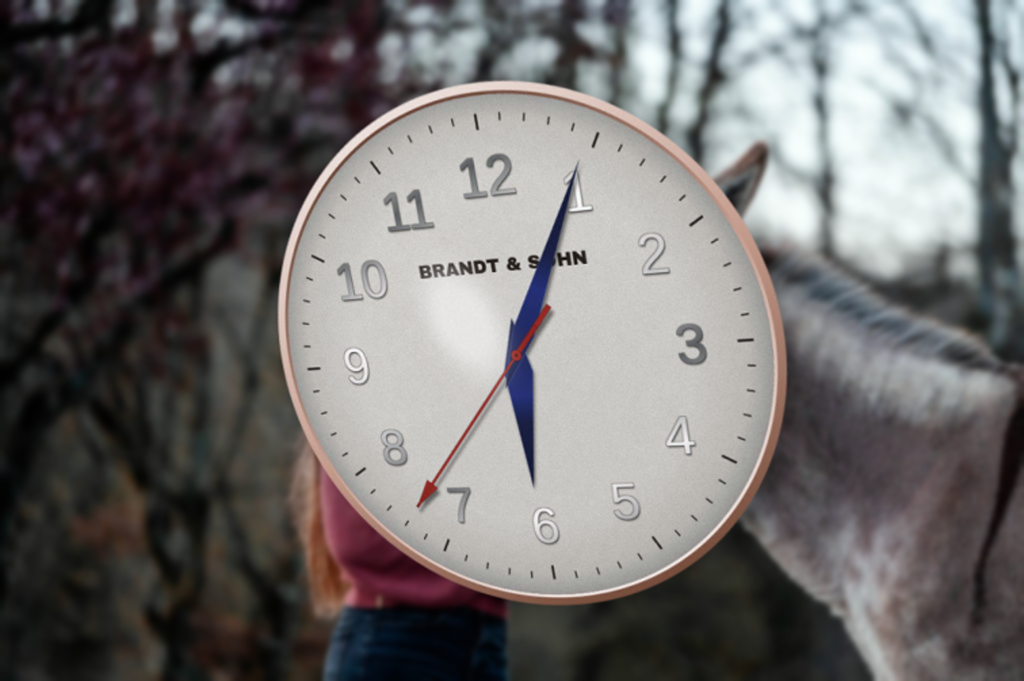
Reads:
h=6 m=4 s=37
